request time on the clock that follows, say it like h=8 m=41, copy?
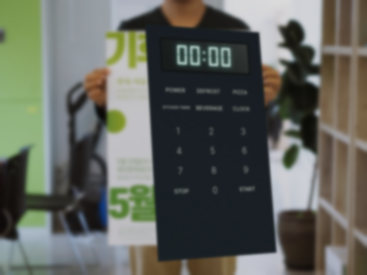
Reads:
h=0 m=0
